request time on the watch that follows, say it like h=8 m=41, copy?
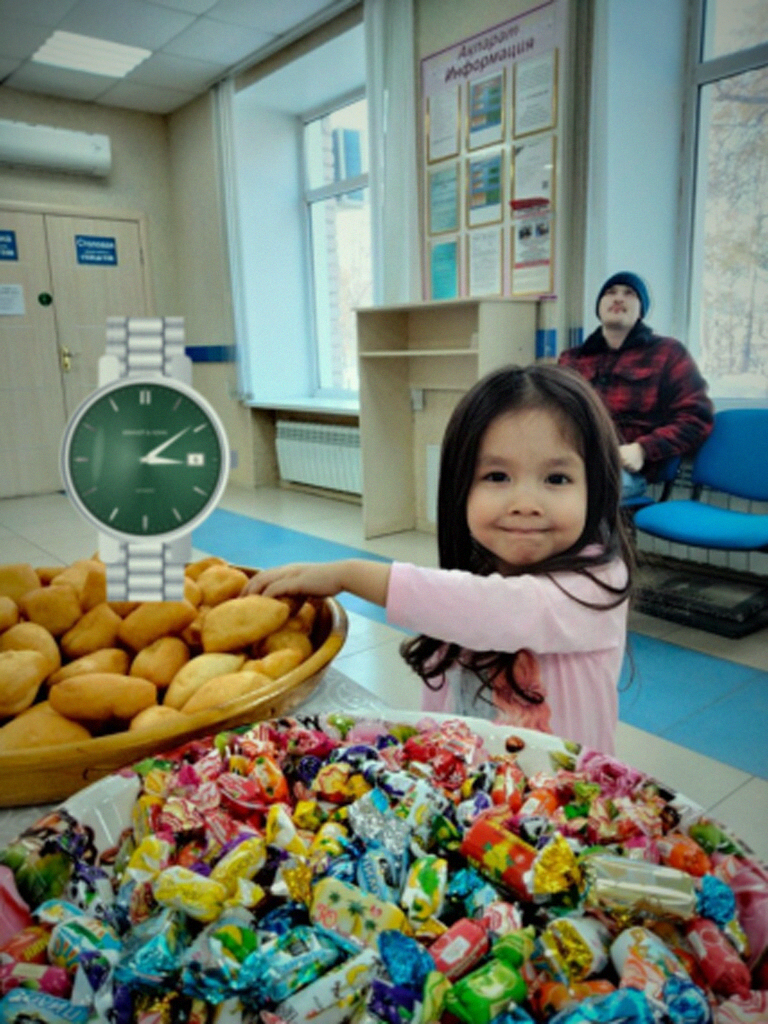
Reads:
h=3 m=9
